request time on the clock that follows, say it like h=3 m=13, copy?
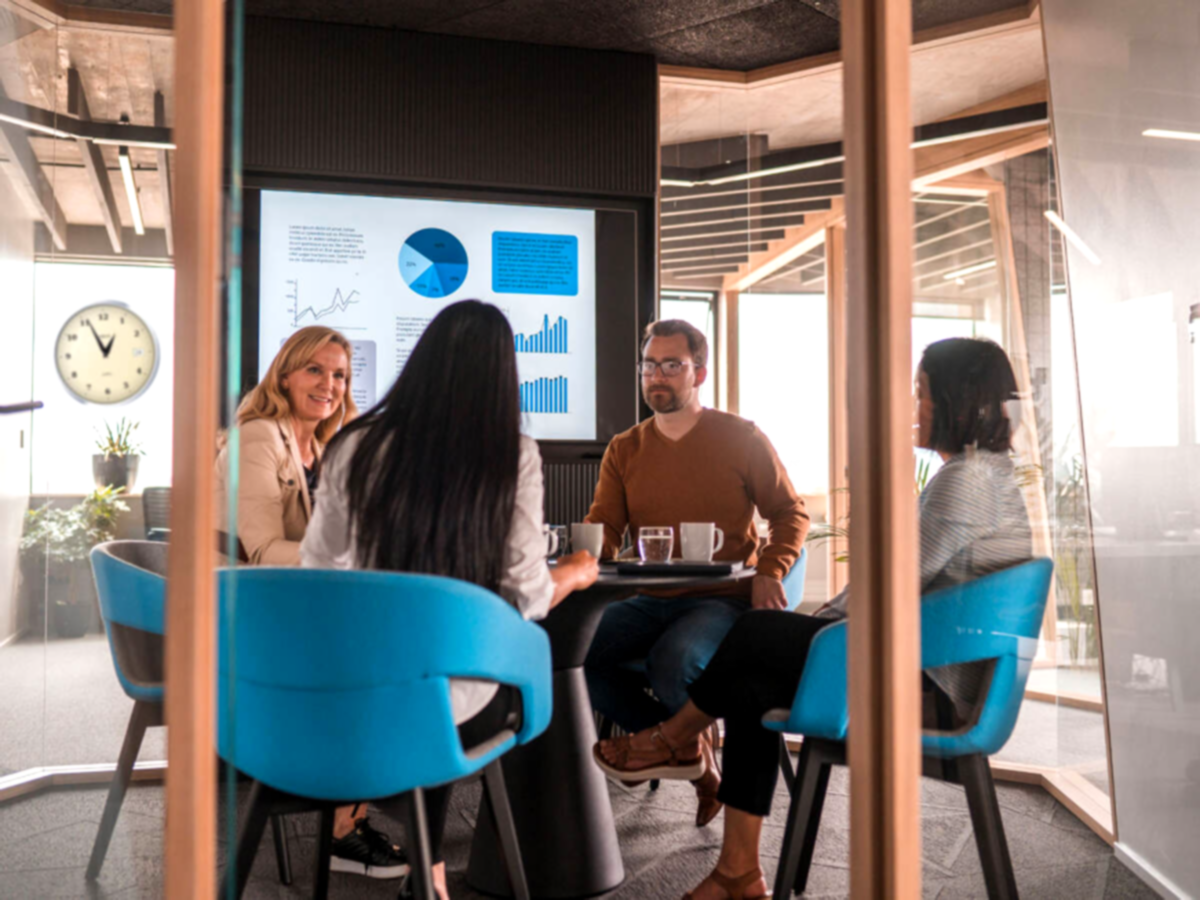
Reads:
h=12 m=56
